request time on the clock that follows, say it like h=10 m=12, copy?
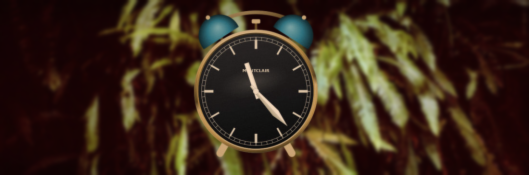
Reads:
h=11 m=23
